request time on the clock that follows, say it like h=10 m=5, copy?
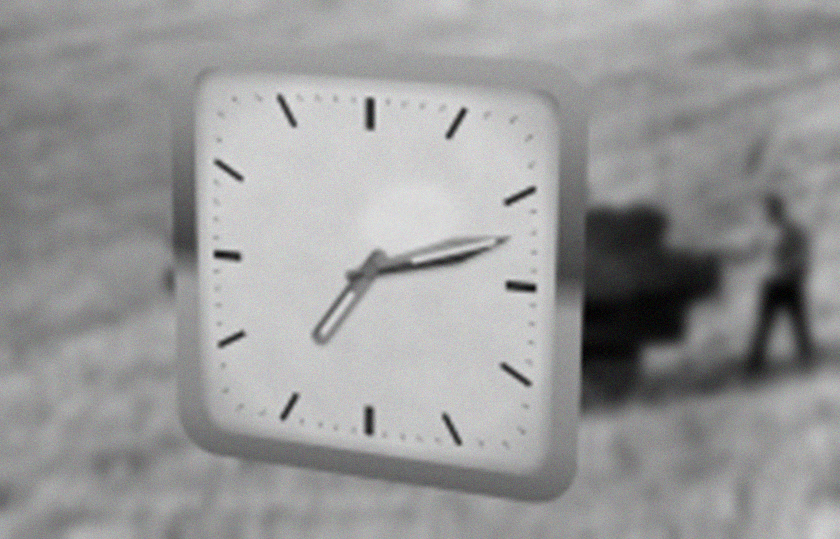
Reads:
h=7 m=12
